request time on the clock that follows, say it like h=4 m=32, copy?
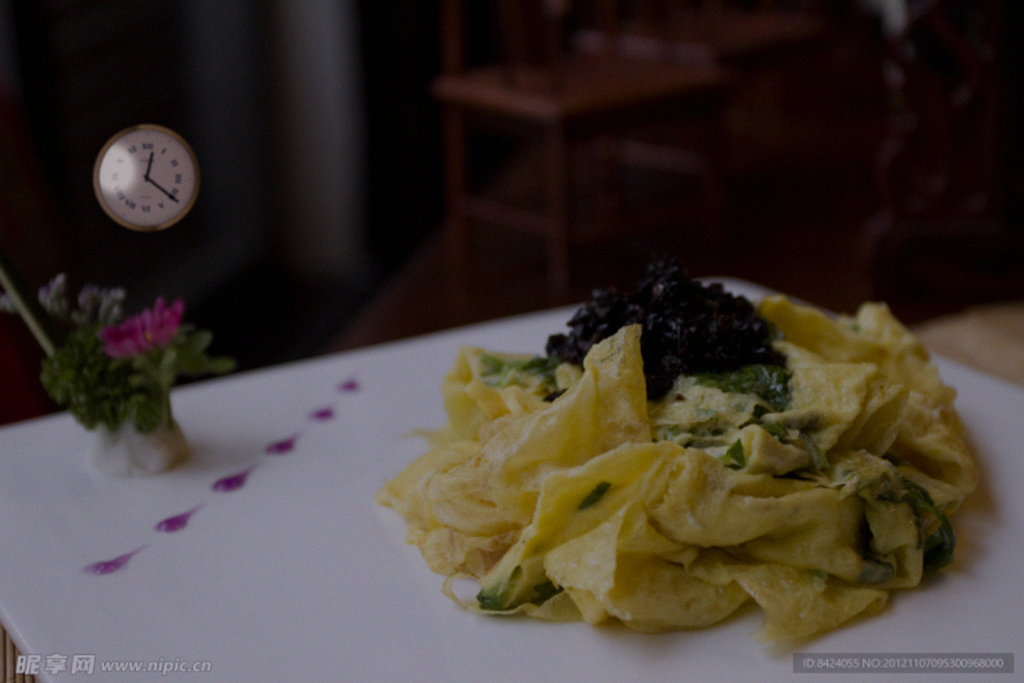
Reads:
h=12 m=21
